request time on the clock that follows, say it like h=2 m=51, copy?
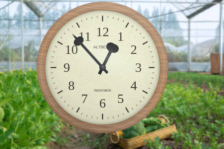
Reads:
h=12 m=53
